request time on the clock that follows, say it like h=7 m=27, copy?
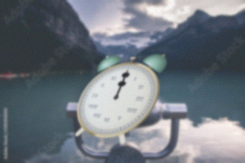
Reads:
h=12 m=0
